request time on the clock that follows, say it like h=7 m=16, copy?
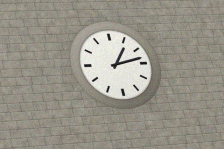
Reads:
h=1 m=13
